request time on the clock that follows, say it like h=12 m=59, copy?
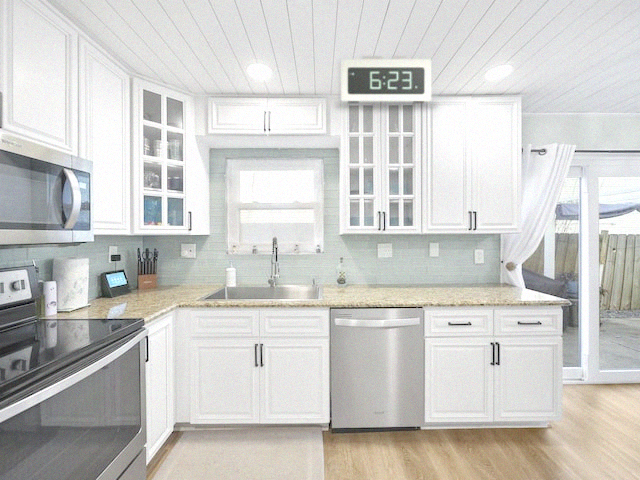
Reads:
h=6 m=23
